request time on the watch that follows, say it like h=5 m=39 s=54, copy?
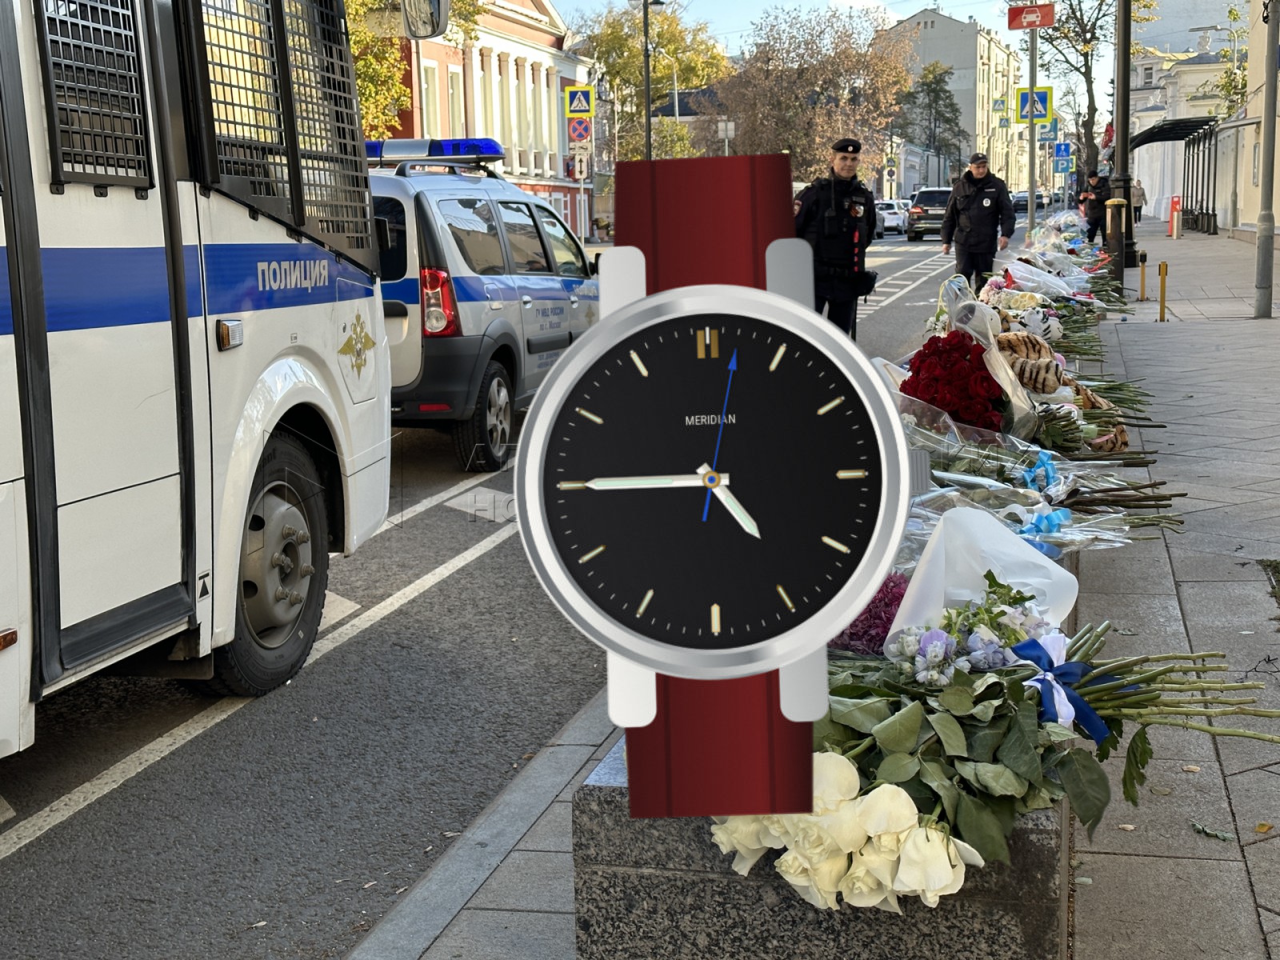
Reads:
h=4 m=45 s=2
